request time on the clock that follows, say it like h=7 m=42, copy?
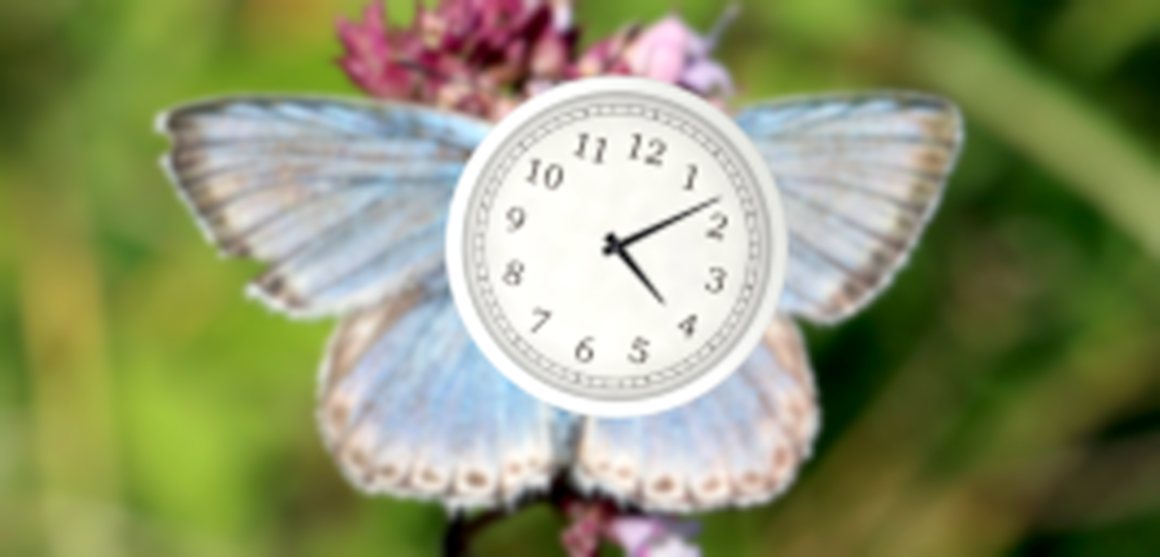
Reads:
h=4 m=8
